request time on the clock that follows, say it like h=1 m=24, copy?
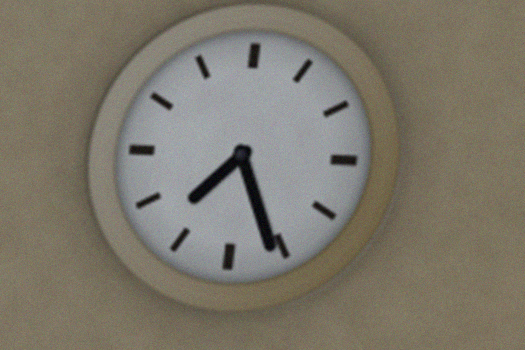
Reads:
h=7 m=26
